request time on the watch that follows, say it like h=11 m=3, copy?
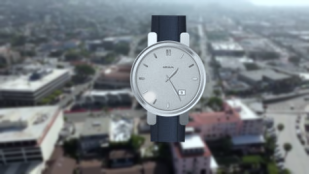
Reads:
h=1 m=25
